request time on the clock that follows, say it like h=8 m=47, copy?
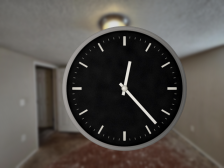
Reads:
h=12 m=23
